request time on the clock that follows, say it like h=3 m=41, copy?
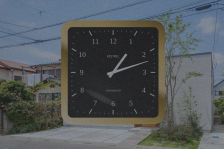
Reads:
h=1 m=12
